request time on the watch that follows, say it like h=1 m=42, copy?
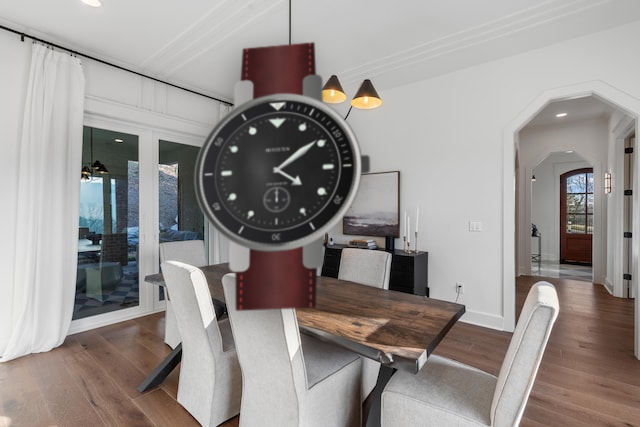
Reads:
h=4 m=9
